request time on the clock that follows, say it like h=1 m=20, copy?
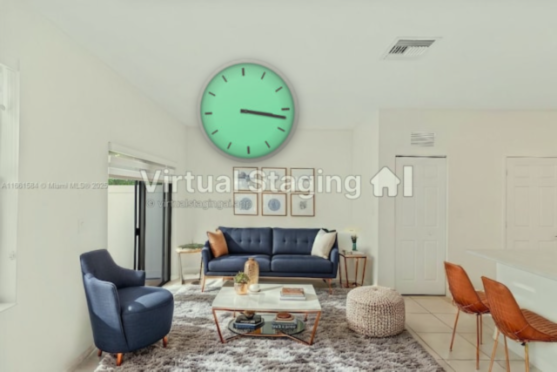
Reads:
h=3 m=17
